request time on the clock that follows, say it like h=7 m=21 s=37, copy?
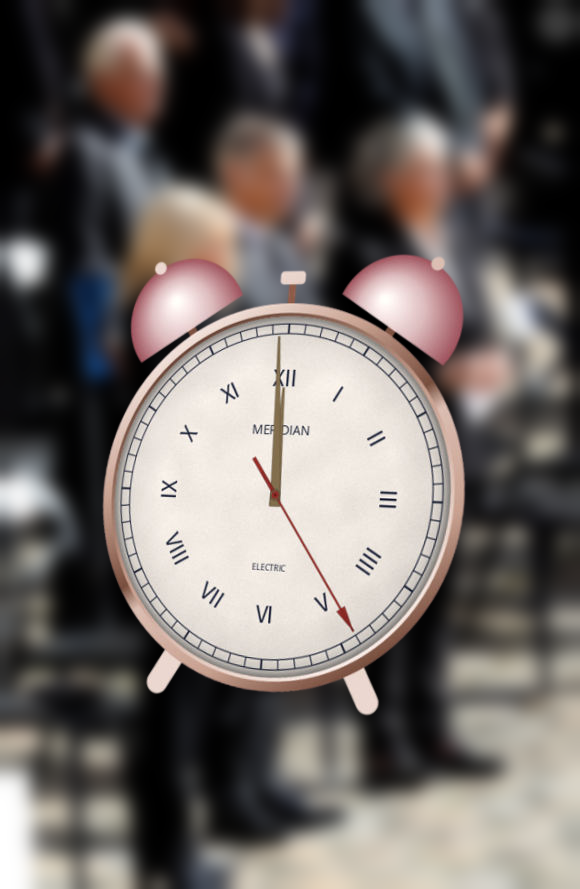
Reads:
h=11 m=59 s=24
